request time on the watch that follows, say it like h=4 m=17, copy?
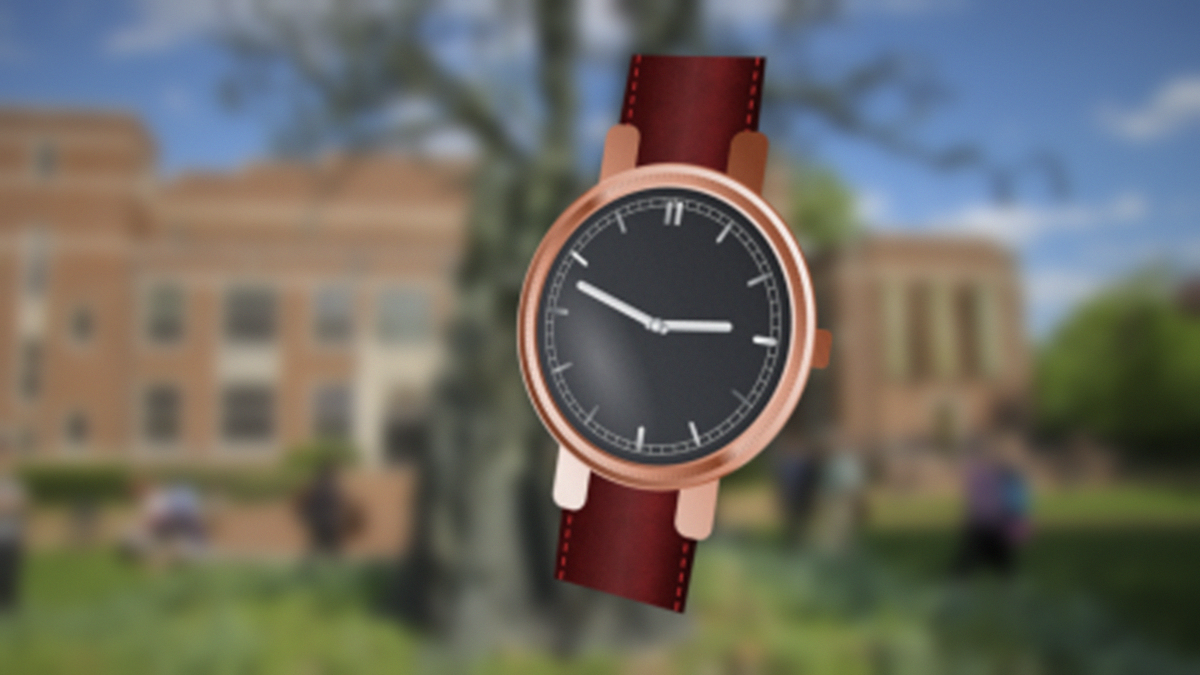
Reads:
h=2 m=48
